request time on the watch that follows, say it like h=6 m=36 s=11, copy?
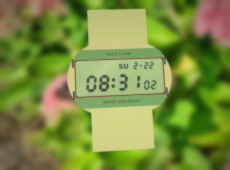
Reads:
h=8 m=31 s=2
